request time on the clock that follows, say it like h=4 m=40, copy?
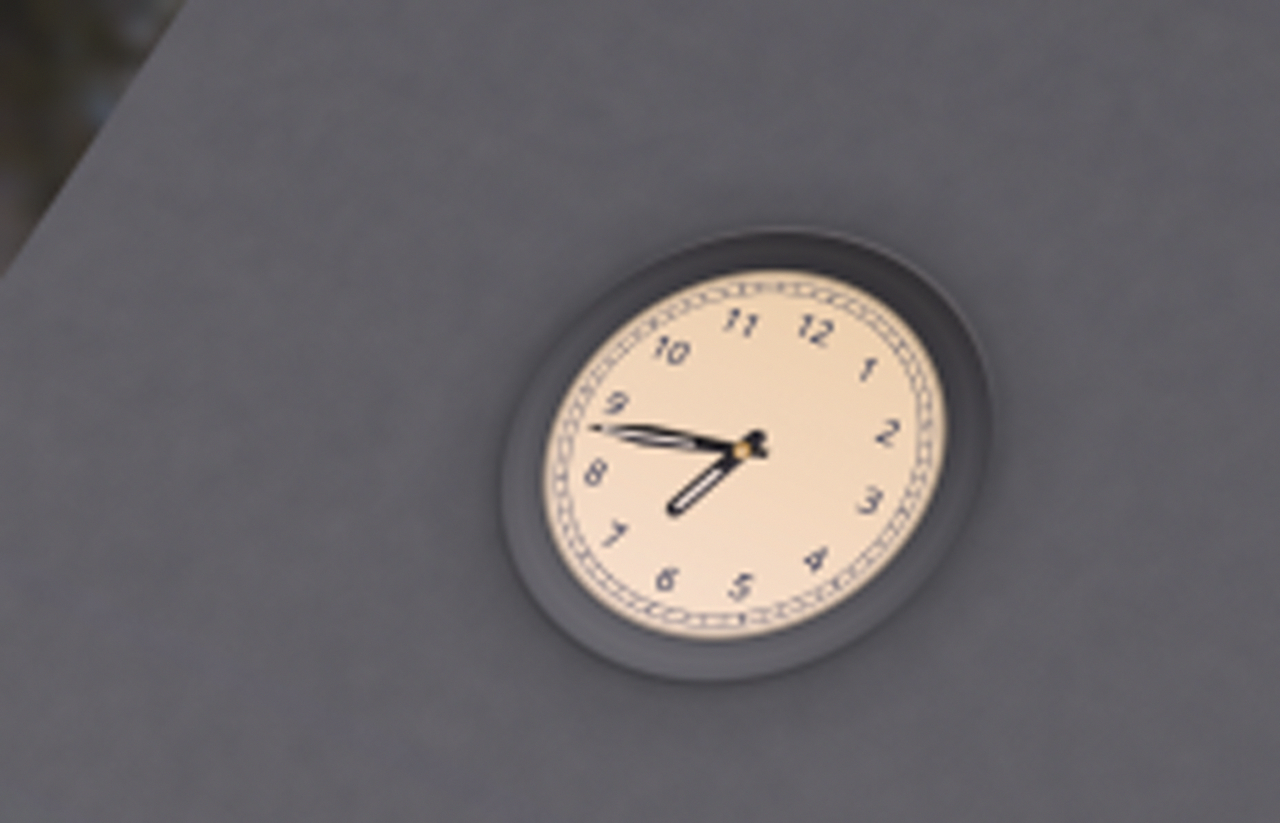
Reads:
h=6 m=43
